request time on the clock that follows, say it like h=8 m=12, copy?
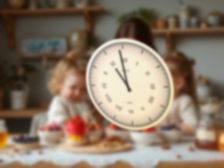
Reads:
h=10 m=59
